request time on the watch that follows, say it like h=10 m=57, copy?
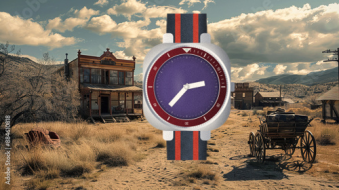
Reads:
h=2 m=37
